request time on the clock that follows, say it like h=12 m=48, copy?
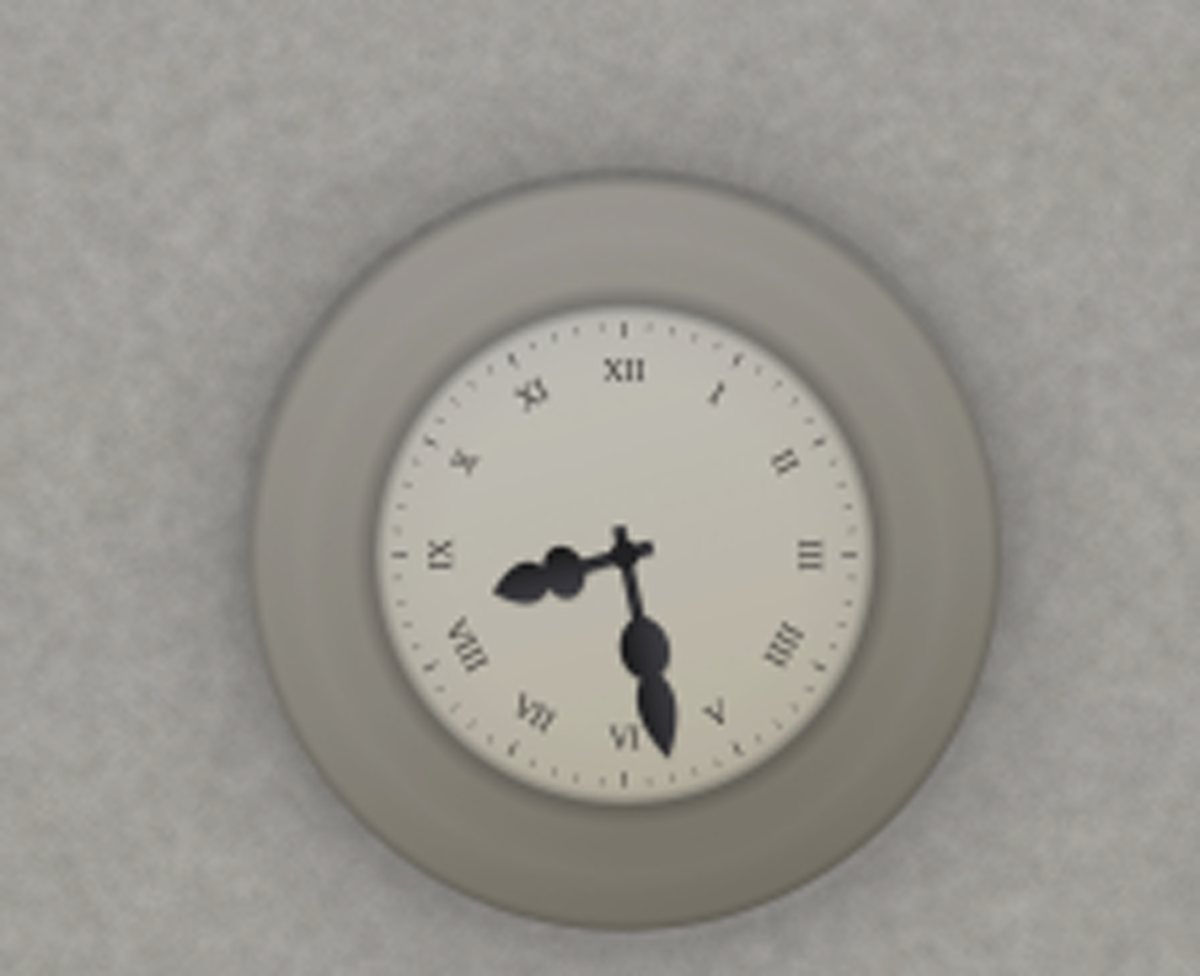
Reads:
h=8 m=28
